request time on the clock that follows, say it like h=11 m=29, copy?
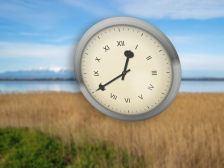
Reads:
h=12 m=40
